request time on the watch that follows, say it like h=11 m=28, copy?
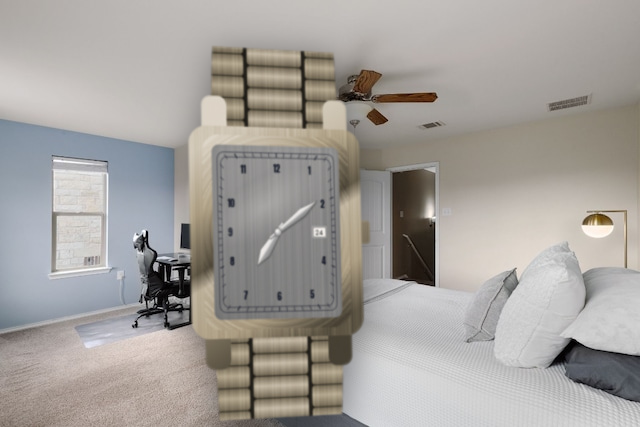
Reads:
h=7 m=9
